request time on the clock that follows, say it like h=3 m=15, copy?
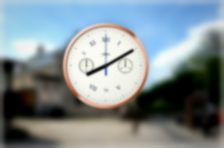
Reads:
h=8 m=10
